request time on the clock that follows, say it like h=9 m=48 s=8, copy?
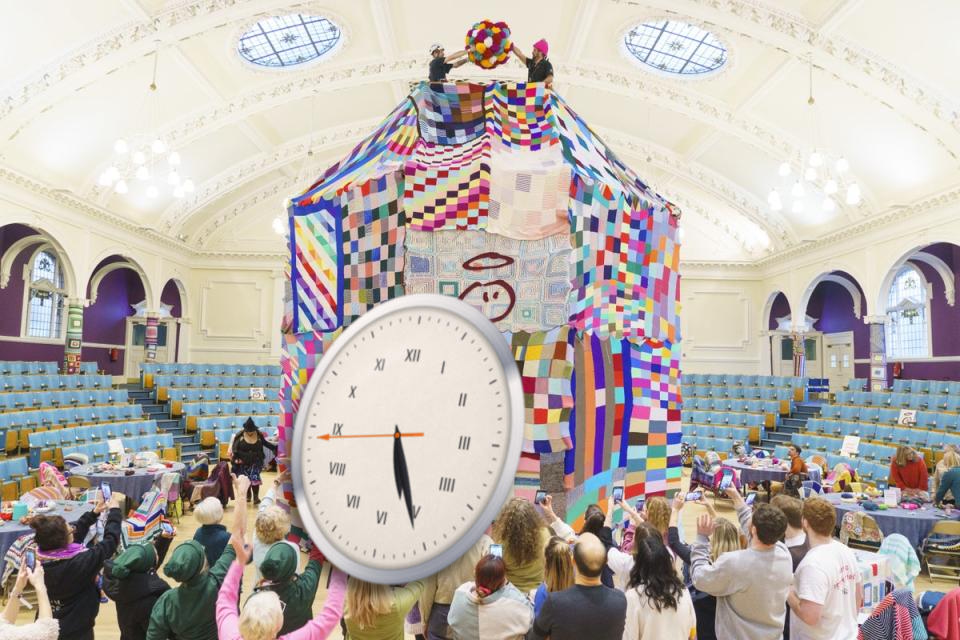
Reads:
h=5 m=25 s=44
